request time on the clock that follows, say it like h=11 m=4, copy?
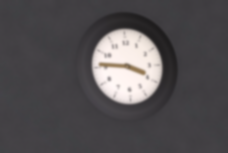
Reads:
h=3 m=46
